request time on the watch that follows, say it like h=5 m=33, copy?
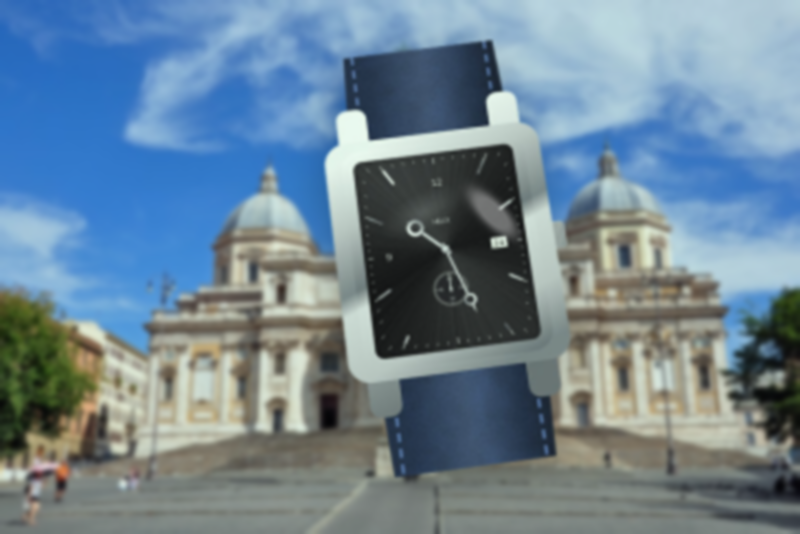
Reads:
h=10 m=27
